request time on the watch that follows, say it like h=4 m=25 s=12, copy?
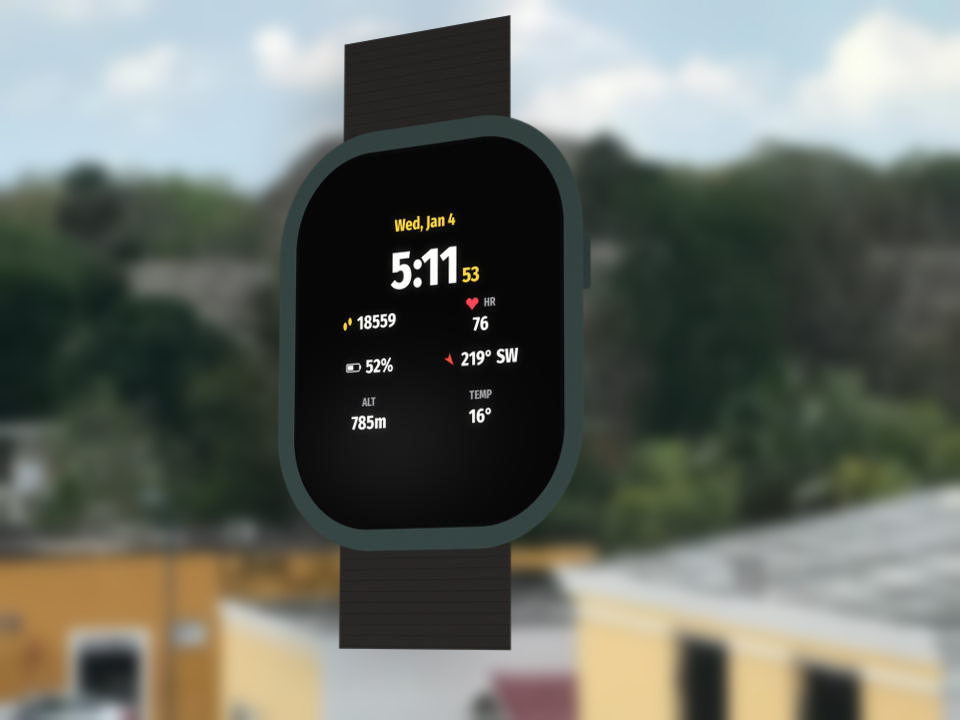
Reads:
h=5 m=11 s=53
